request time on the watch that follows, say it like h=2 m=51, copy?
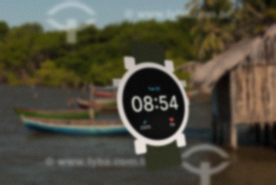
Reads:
h=8 m=54
